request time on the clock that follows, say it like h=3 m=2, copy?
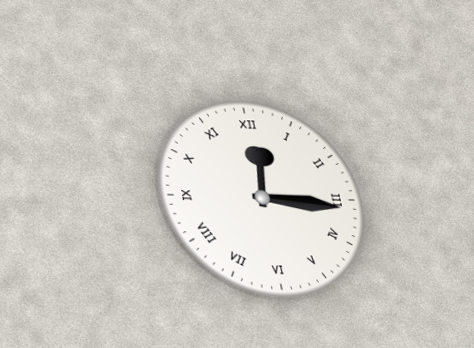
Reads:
h=12 m=16
